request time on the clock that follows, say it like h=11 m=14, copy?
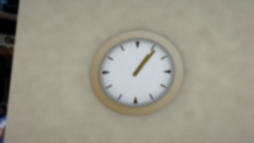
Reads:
h=1 m=6
